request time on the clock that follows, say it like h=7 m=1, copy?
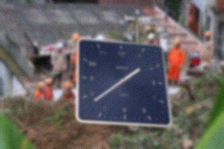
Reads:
h=1 m=38
